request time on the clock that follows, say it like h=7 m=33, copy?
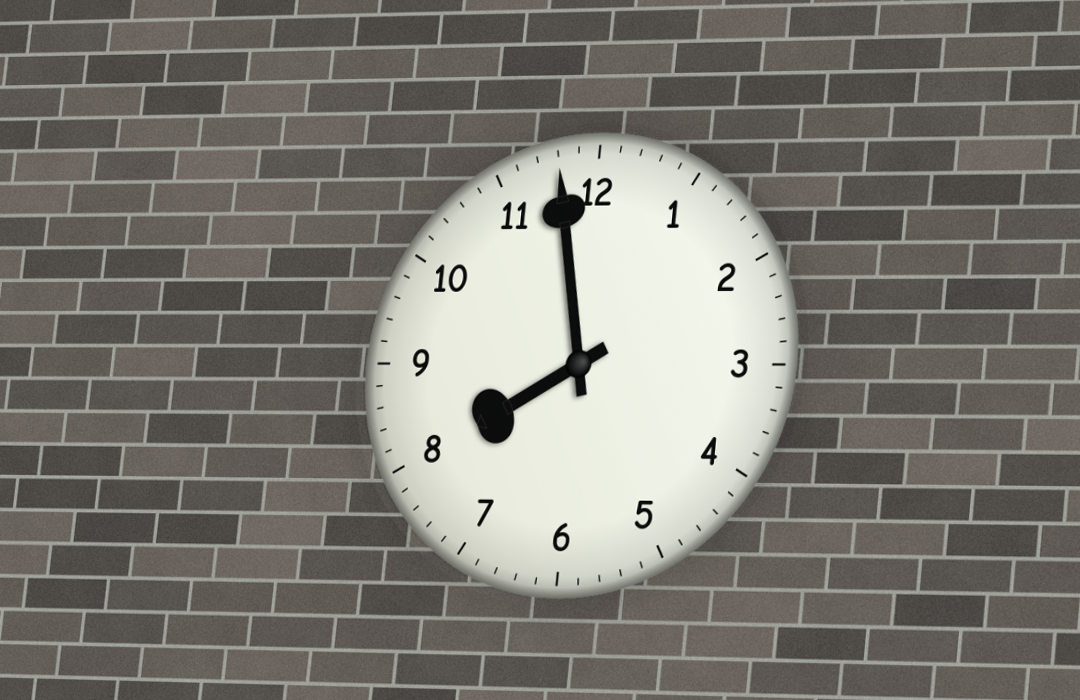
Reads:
h=7 m=58
